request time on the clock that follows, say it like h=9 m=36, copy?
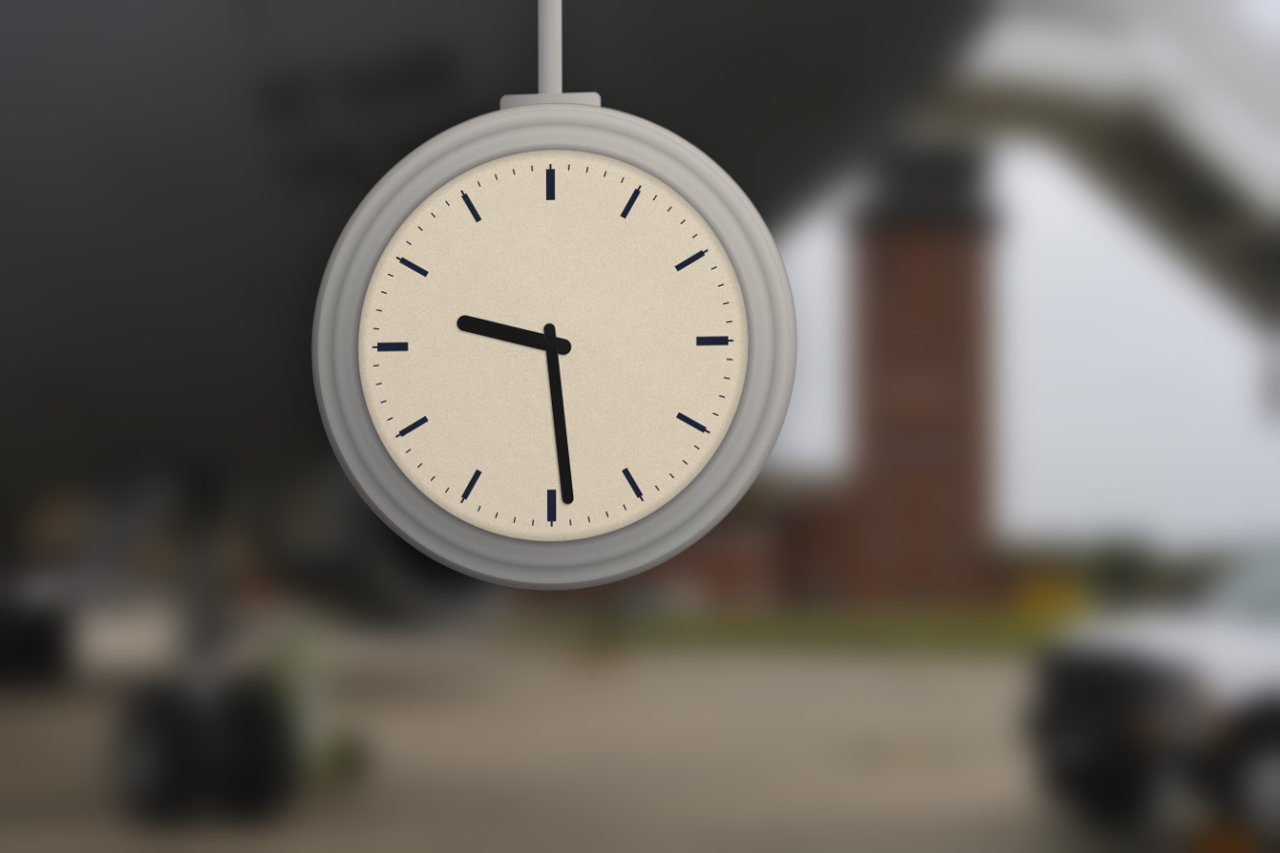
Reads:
h=9 m=29
